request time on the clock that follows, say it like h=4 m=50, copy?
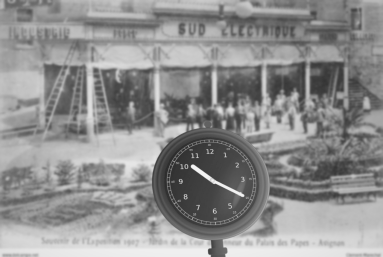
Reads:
h=10 m=20
